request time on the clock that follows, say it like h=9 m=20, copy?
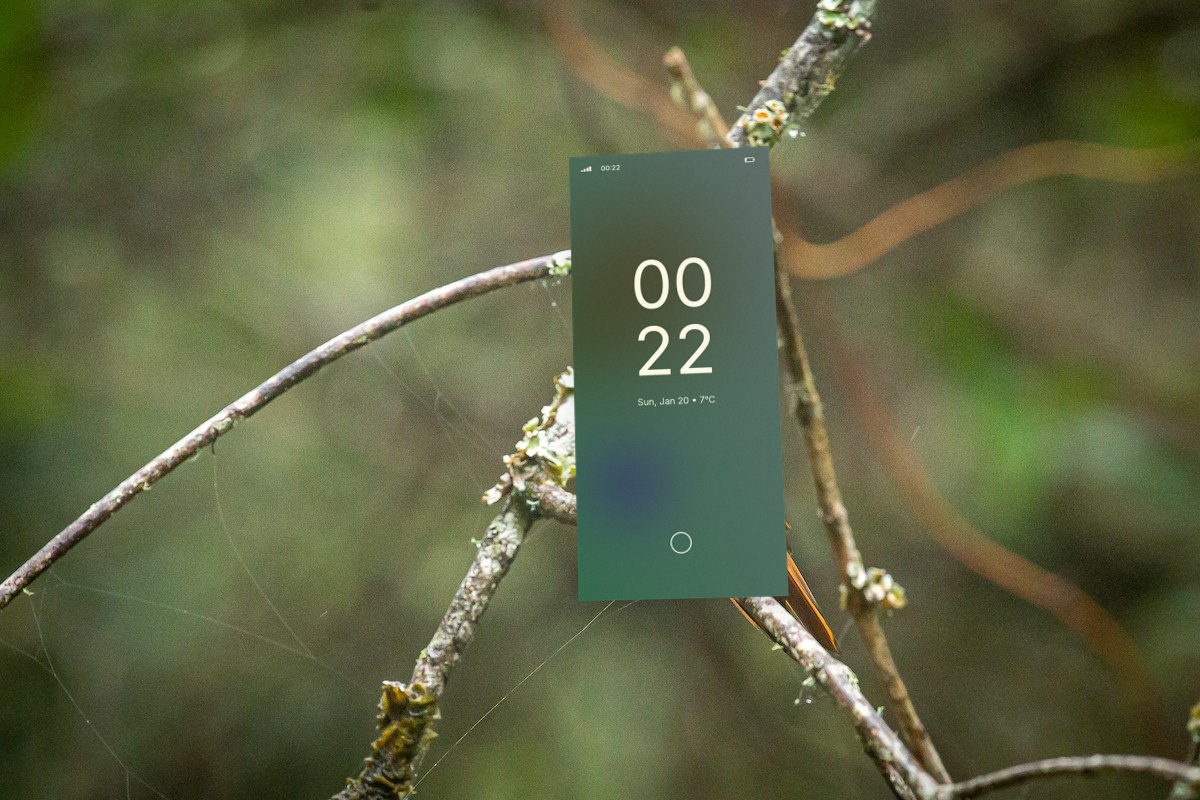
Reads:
h=0 m=22
